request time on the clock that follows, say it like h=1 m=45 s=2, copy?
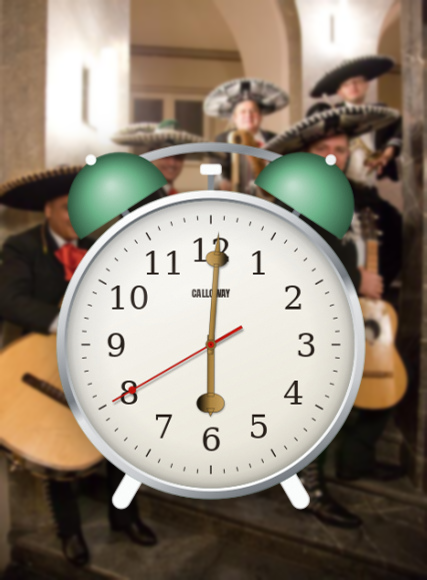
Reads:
h=6 m=0 s=40
